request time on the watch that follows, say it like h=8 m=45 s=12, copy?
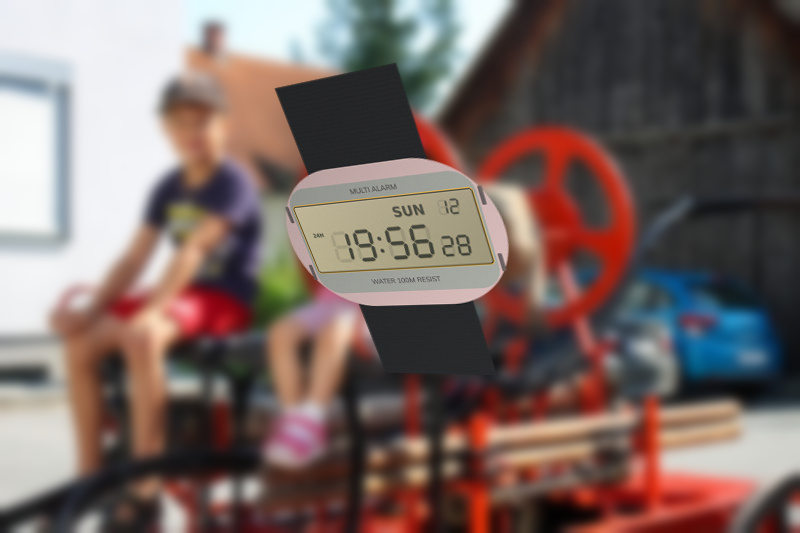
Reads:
h=19 m=56 s=28
